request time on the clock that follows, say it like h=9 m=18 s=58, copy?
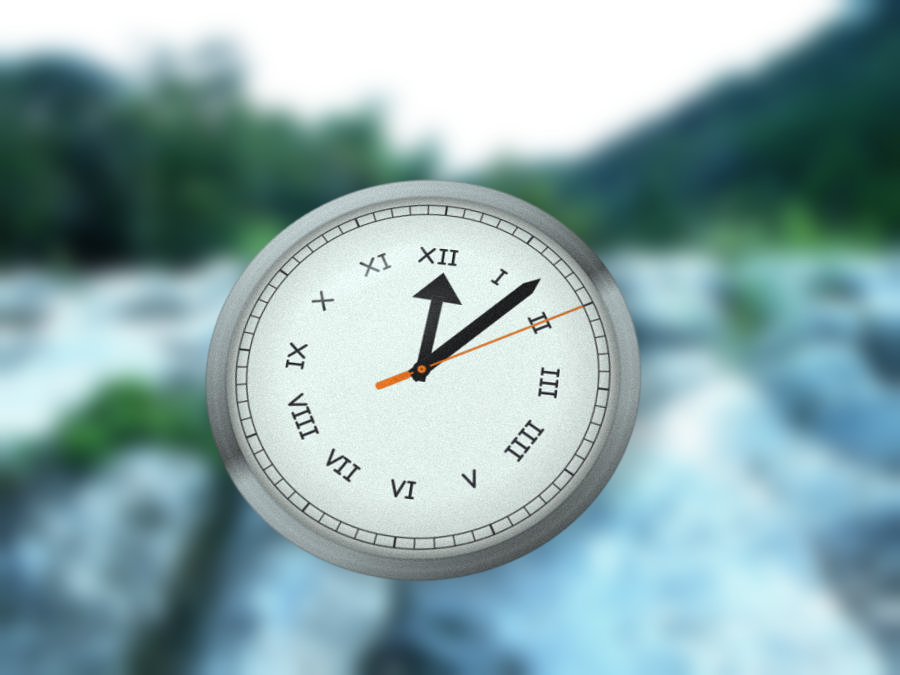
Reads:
h=12 m=7 s=10
